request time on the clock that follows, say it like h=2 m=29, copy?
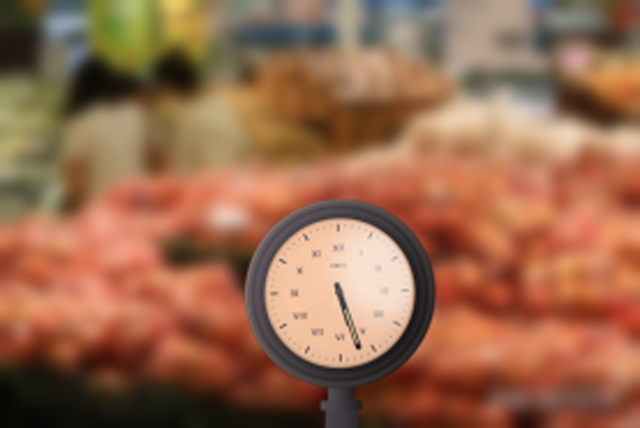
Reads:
h=5 m=27
